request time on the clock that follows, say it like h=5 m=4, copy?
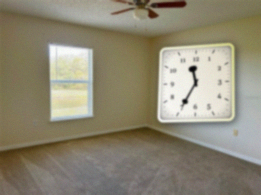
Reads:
h=11 m=35
